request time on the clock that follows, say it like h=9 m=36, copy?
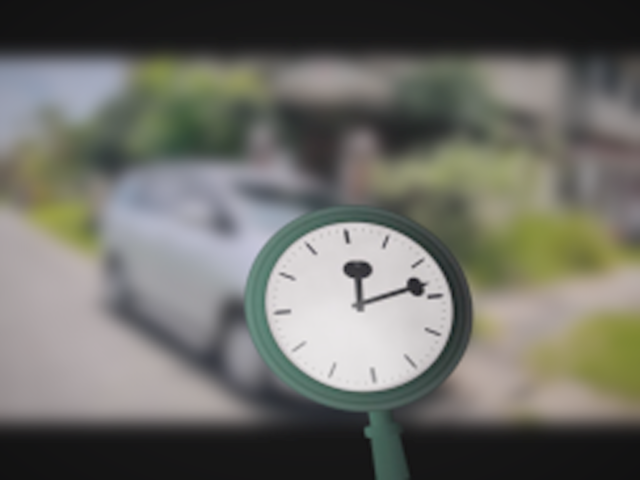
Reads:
h=12 m=13
